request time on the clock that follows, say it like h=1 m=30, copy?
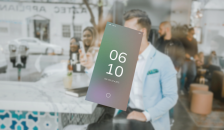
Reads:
h=6 m=10
